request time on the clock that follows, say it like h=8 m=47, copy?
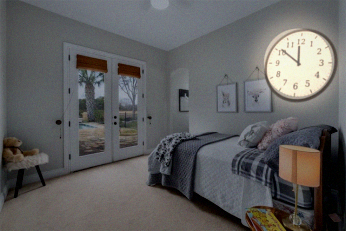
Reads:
h=11 m=51
